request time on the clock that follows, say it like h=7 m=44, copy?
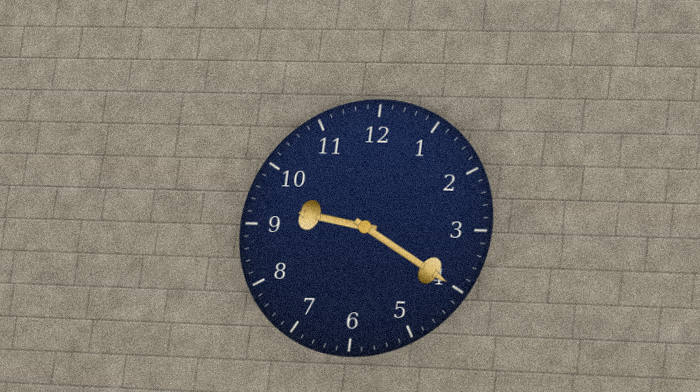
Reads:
h=9 m=20
